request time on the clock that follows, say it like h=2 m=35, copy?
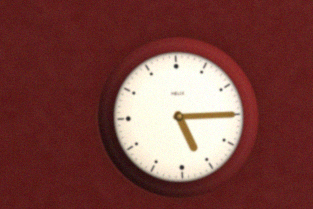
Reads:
h=5 m=15
